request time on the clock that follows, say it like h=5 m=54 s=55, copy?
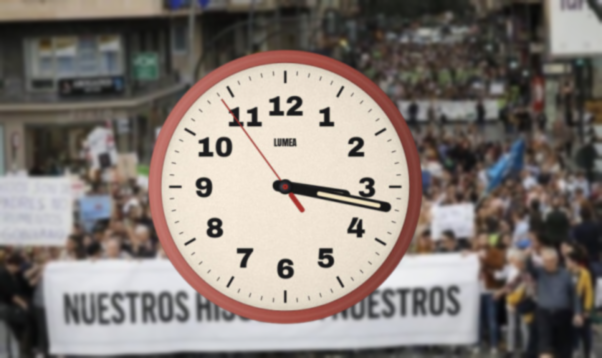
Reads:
h=3 m=16 s=54
